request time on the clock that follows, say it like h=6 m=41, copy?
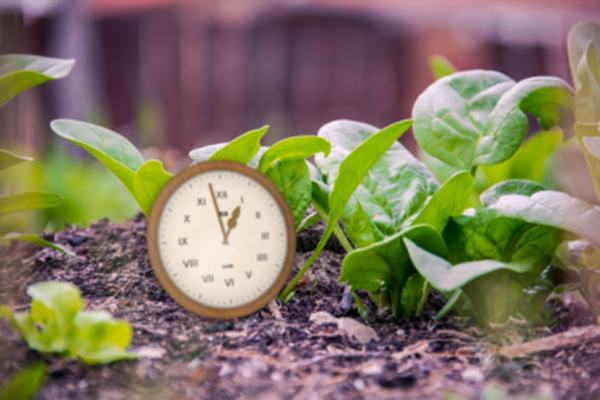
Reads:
h=12 m=58
